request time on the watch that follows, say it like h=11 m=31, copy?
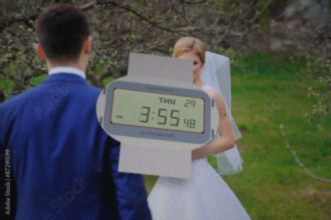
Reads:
h=3 m=55
